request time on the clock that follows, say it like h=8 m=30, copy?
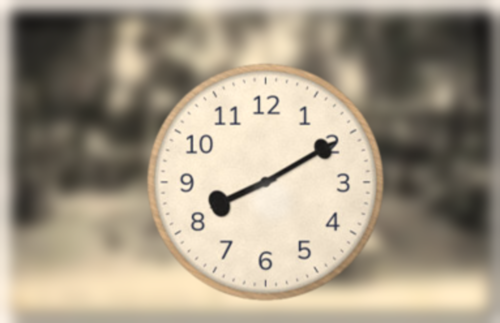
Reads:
h=8 m=10
